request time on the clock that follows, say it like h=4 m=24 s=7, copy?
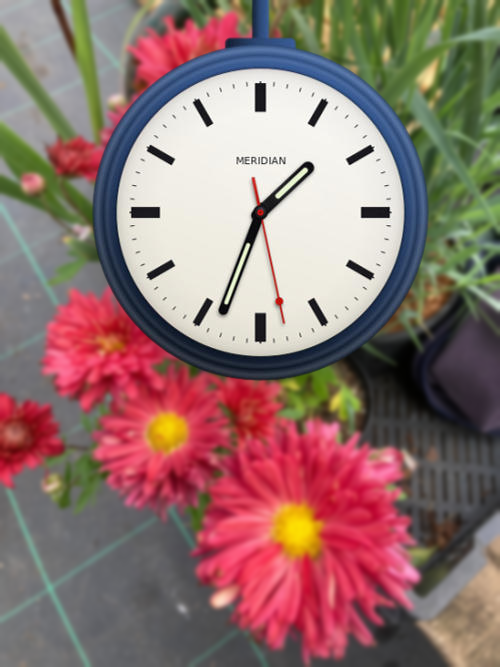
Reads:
h=1 m=33 s=28
